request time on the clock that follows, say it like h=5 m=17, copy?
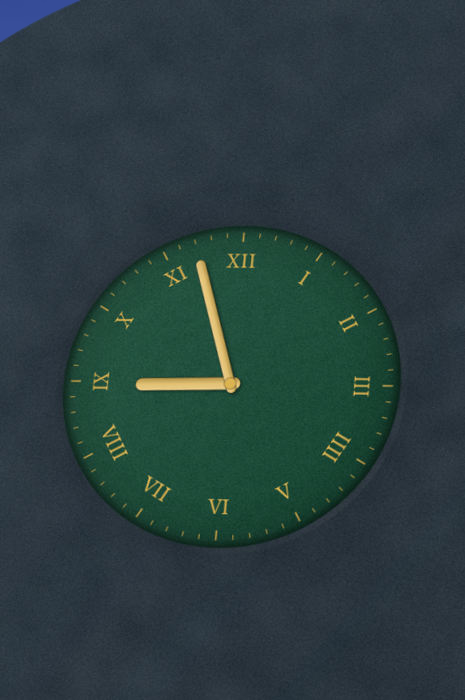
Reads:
h=8 m=57
